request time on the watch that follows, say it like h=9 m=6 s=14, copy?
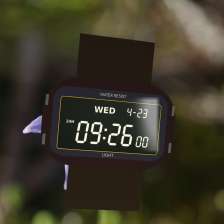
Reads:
h=9 m=26 s=0
